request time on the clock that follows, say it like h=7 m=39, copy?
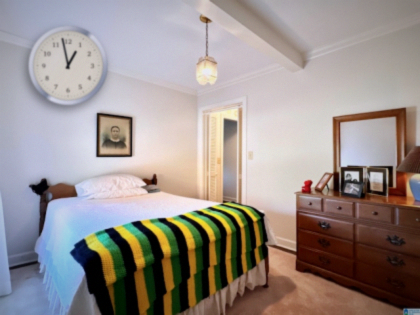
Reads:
h=12 m=58
